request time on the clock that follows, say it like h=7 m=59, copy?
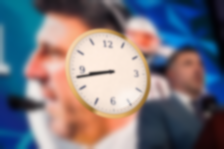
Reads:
h=8 m=43
